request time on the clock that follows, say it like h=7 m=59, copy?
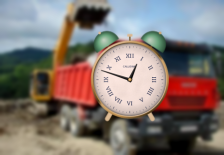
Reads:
h=12 m=48
